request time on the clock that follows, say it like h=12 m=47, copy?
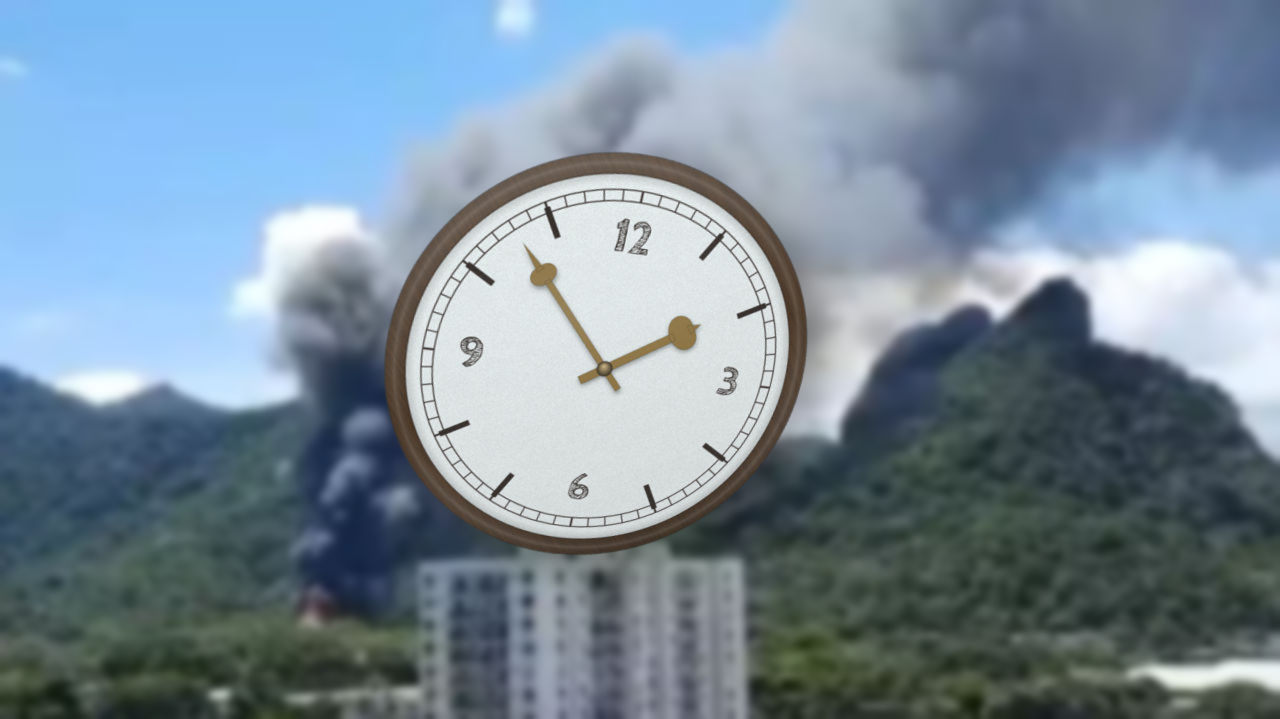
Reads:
h=1 m=53
